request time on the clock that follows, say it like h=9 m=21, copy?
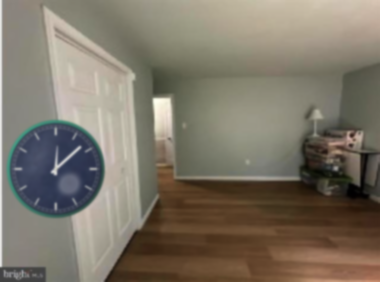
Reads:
h=12 m=8
